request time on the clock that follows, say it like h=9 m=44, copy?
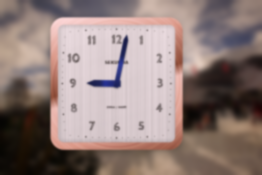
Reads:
h=9 m=2
